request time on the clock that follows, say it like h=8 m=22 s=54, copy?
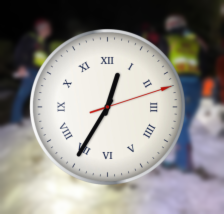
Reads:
h=12 m=35 s=12
